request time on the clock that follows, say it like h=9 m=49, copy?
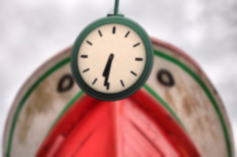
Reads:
h=6 m=31
